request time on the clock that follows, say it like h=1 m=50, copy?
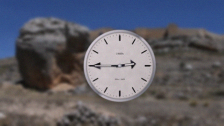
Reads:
h=2 m=45
